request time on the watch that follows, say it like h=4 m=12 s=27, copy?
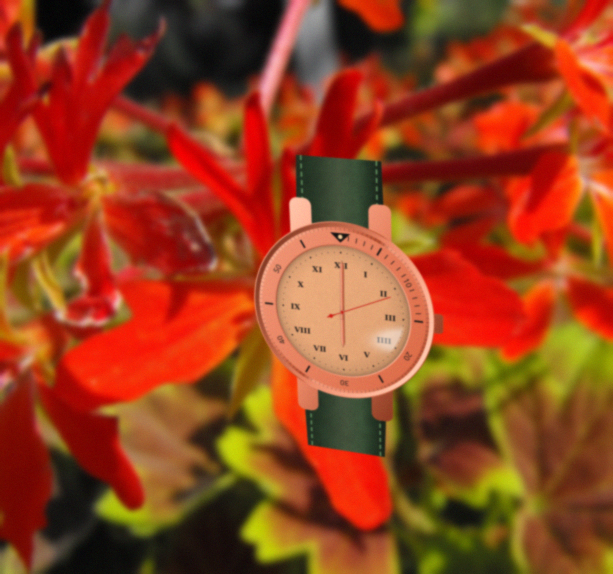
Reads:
h=6 m=0 s=11
